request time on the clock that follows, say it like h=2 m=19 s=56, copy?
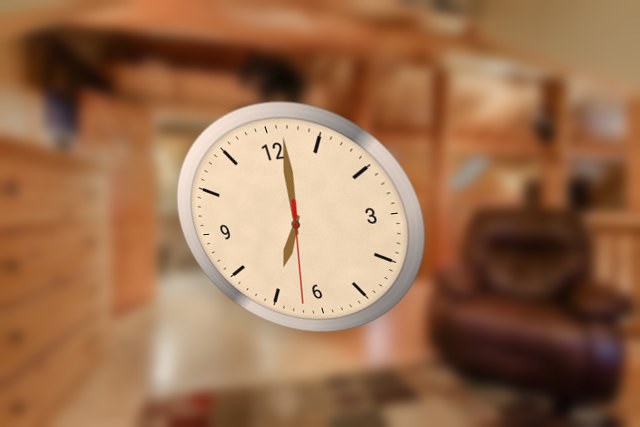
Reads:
h=7 m=1 s=32
